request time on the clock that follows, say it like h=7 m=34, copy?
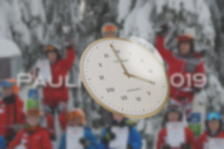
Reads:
h=3 m=59
